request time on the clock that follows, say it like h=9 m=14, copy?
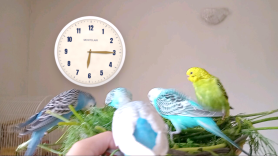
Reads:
h=6 m=15
